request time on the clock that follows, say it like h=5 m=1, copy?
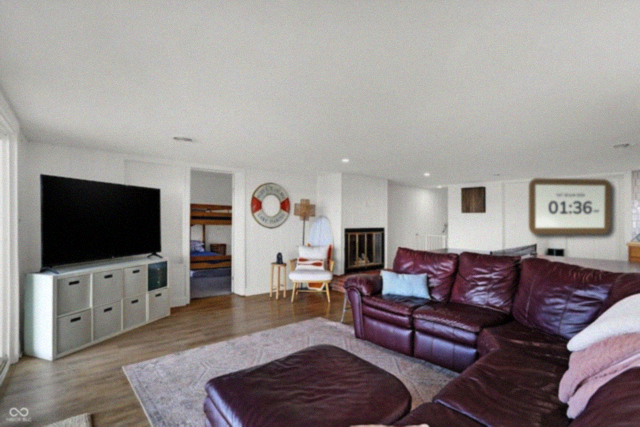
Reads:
h=1 m=36
